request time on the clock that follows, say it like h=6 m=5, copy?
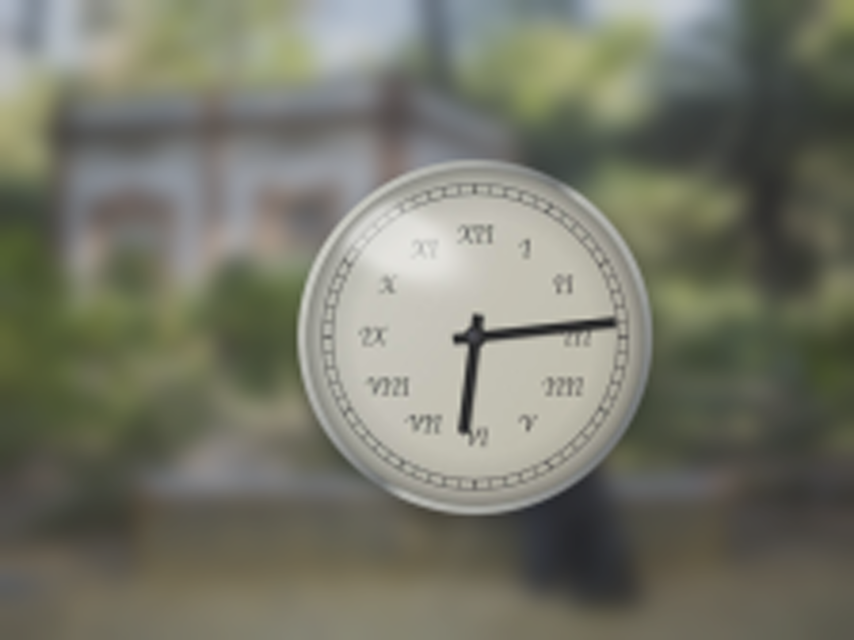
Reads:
h=6 m=14
